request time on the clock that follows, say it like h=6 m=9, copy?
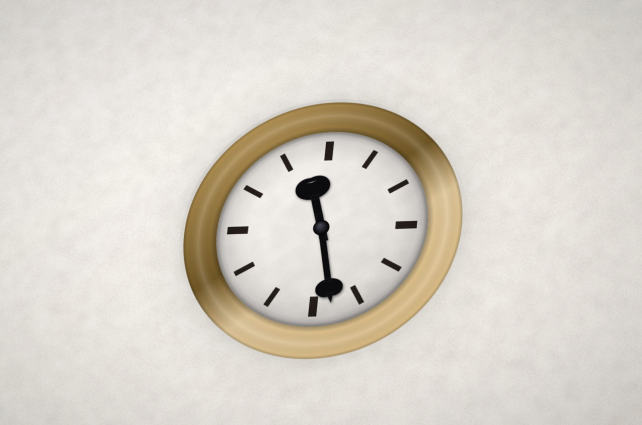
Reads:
h=11 m=28
